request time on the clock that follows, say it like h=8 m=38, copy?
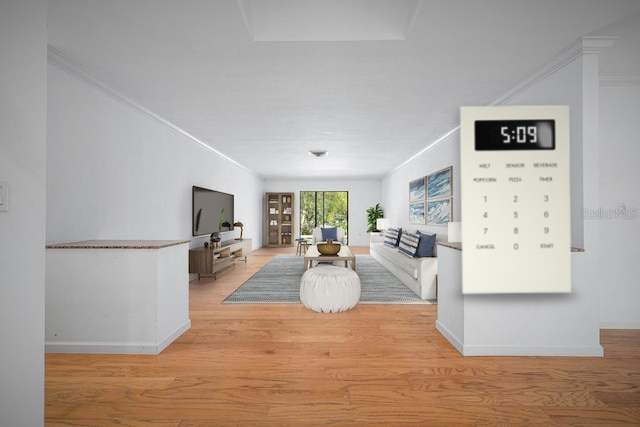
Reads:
h=5 m=9
